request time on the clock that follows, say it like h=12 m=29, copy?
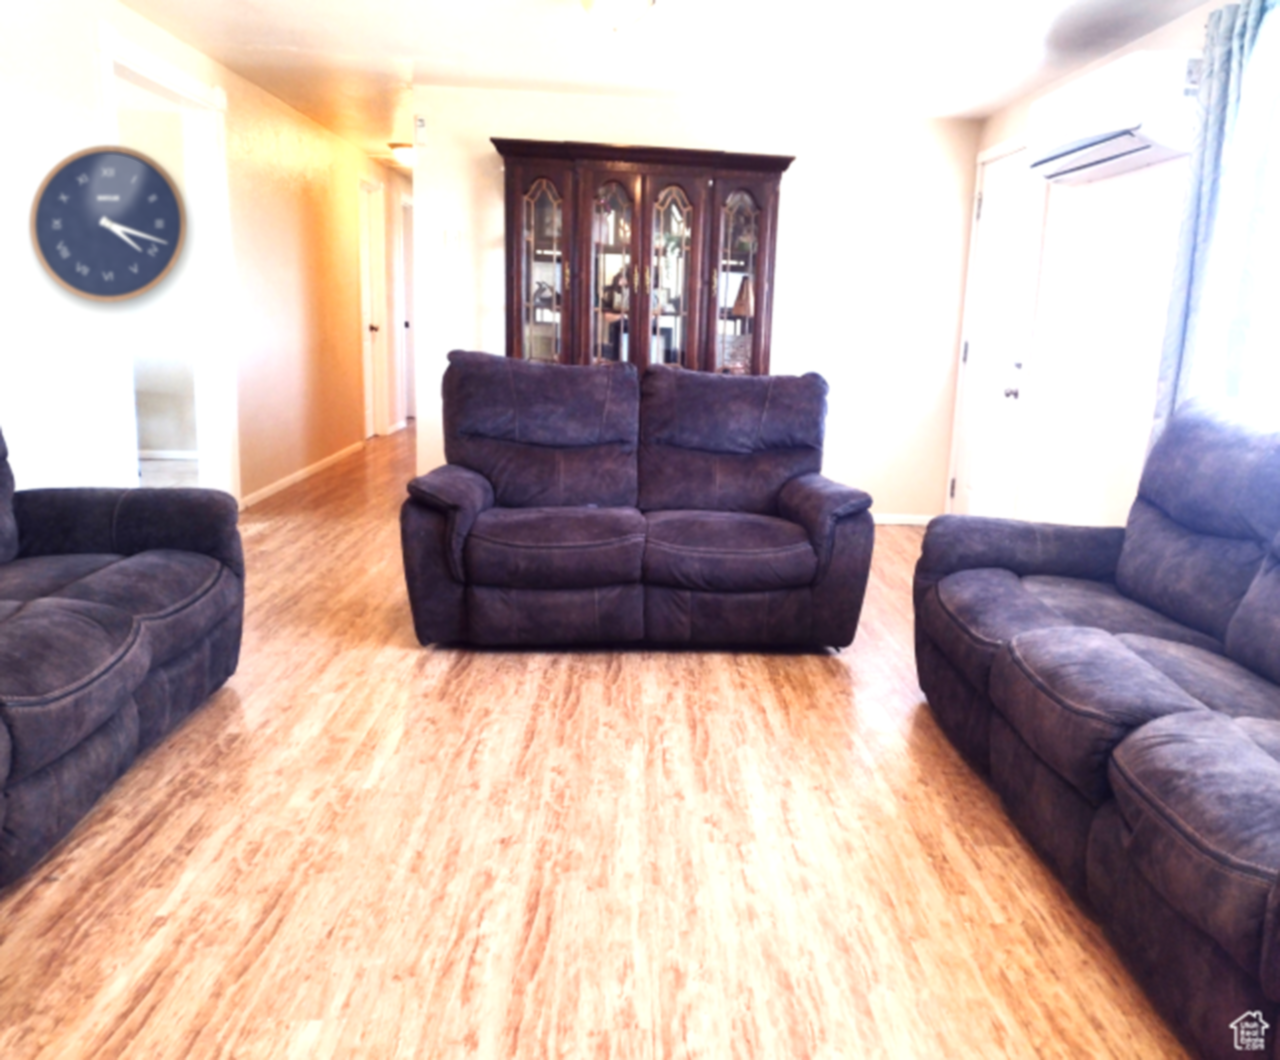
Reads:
h=4 m=18
